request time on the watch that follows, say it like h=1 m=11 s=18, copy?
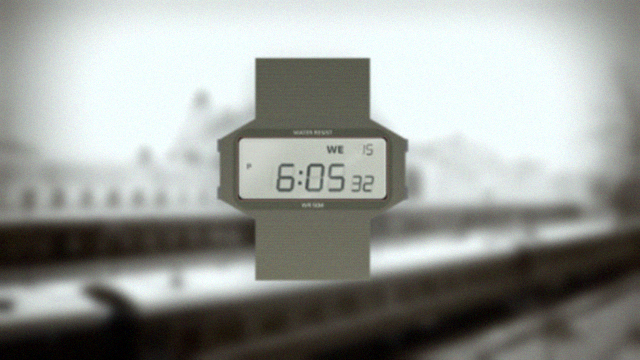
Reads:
h=6 m=5 s=32
